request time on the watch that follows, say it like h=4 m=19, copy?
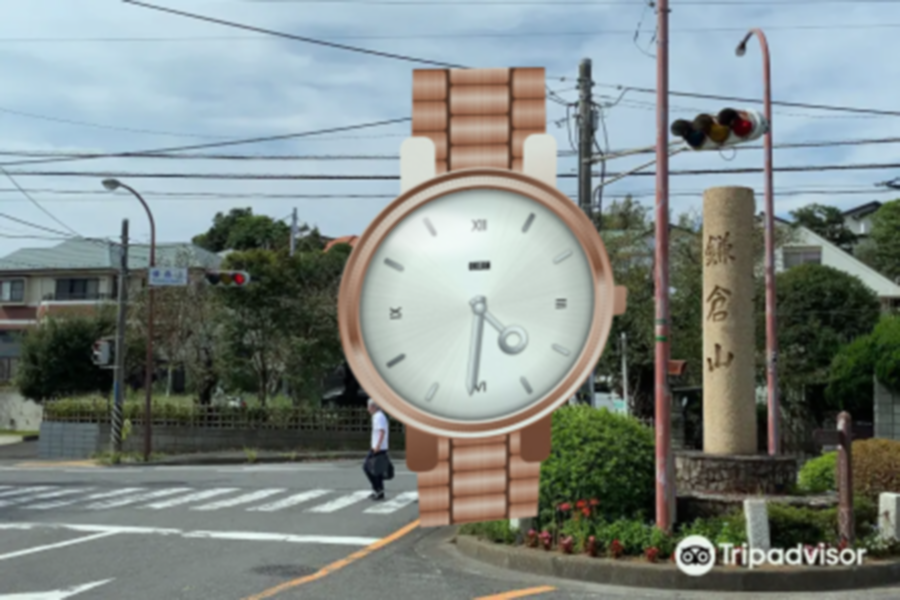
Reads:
h=4 m=31
